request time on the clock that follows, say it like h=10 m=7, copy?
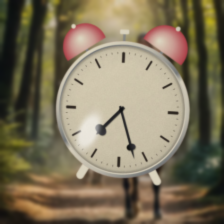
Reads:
h=7 m=27
